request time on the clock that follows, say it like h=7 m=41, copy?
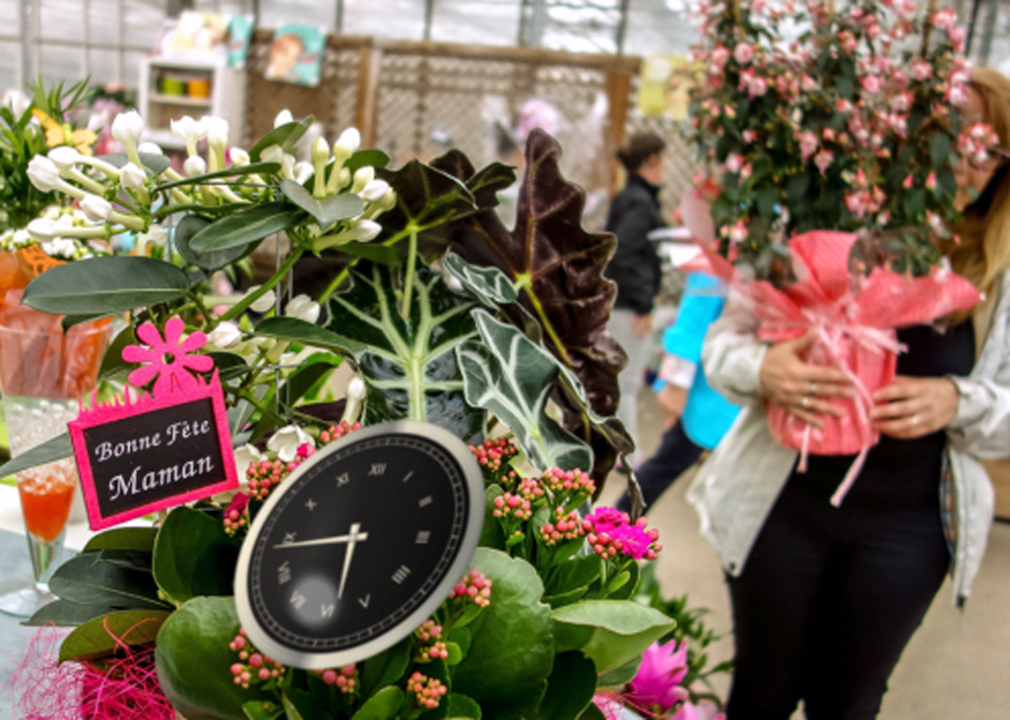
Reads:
h=5 m=44
